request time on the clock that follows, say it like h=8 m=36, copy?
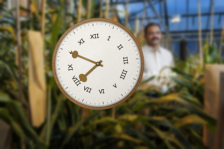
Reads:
h=7 m=50
